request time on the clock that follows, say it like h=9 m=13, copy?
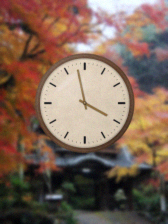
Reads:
h=3 m=58
